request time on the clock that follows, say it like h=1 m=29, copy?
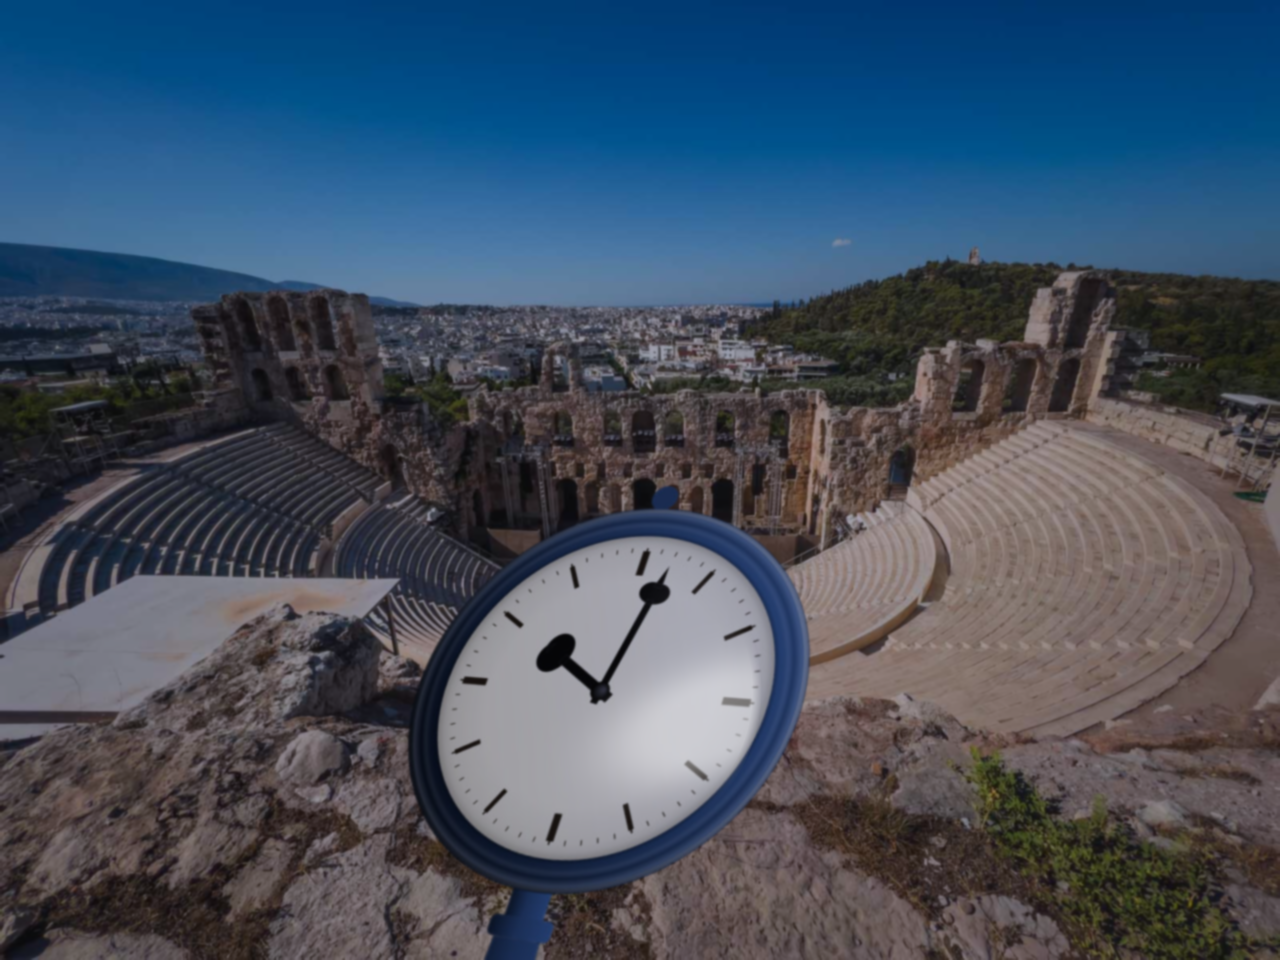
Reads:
h=10 m=2
